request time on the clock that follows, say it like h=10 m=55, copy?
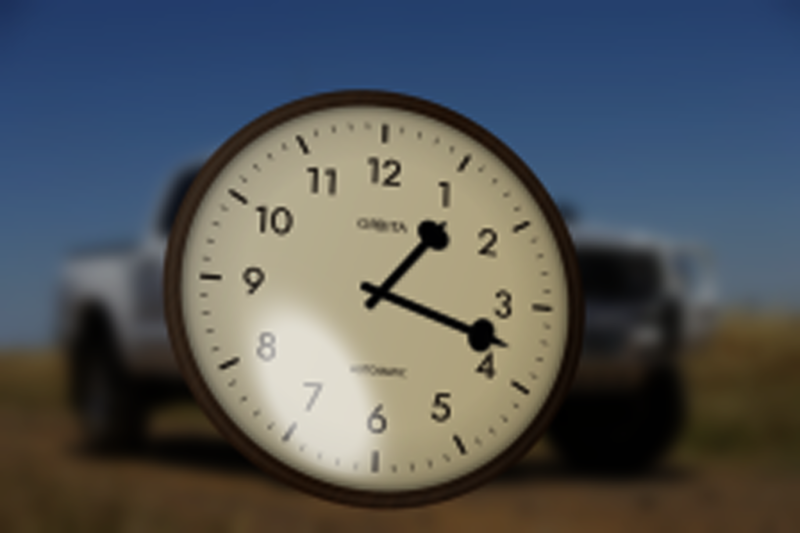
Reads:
h=1 m=18
